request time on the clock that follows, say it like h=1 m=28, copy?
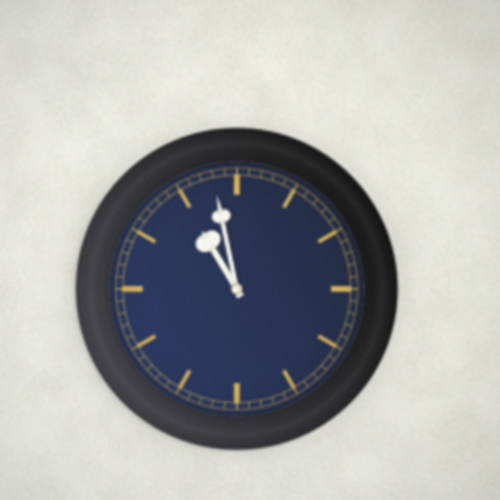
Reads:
h=10 m=58
